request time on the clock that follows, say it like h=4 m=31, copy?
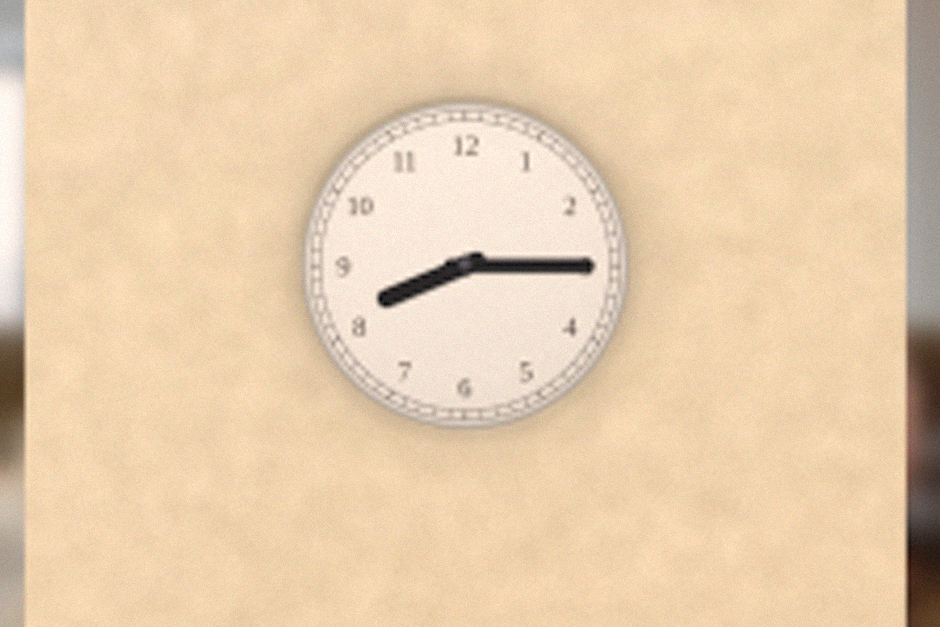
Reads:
h=8 m=15
